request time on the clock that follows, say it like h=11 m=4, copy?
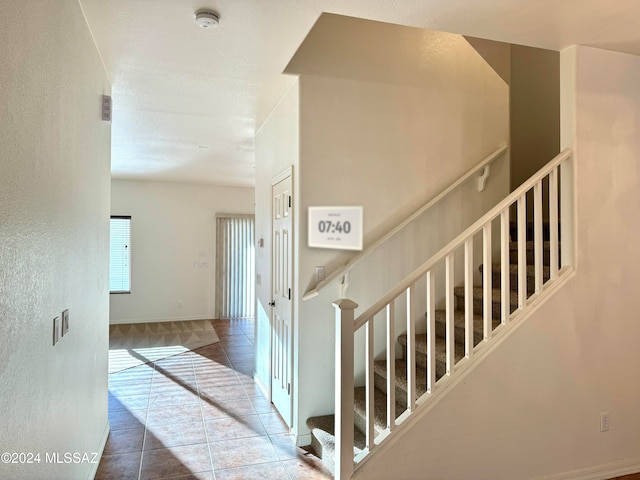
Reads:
h=7 m=40
